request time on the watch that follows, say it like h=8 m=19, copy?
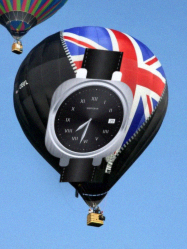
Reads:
h=7 m=32
